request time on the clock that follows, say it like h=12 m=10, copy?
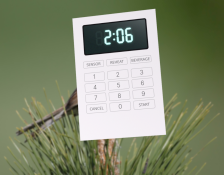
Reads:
h=2 m=6
